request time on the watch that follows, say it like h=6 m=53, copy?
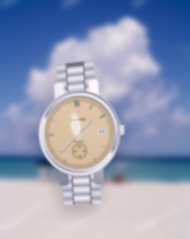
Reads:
h=1 m=38
